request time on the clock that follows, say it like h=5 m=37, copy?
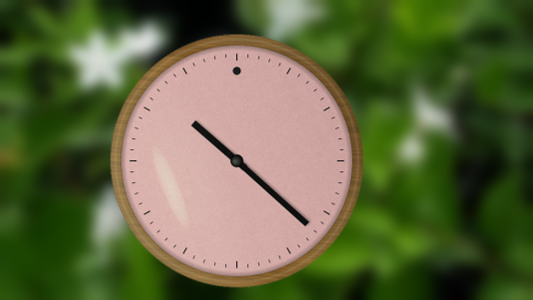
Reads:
h=10 m=22
